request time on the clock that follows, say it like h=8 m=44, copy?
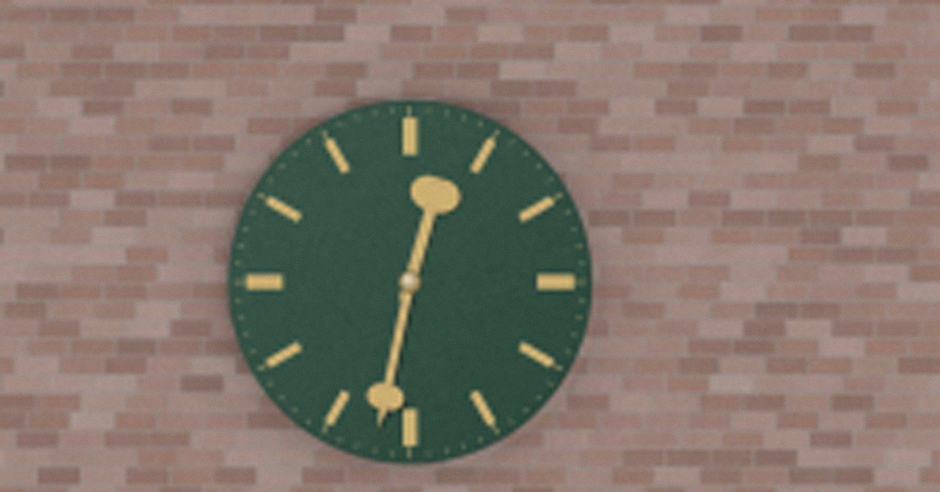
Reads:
h=12 m=32
